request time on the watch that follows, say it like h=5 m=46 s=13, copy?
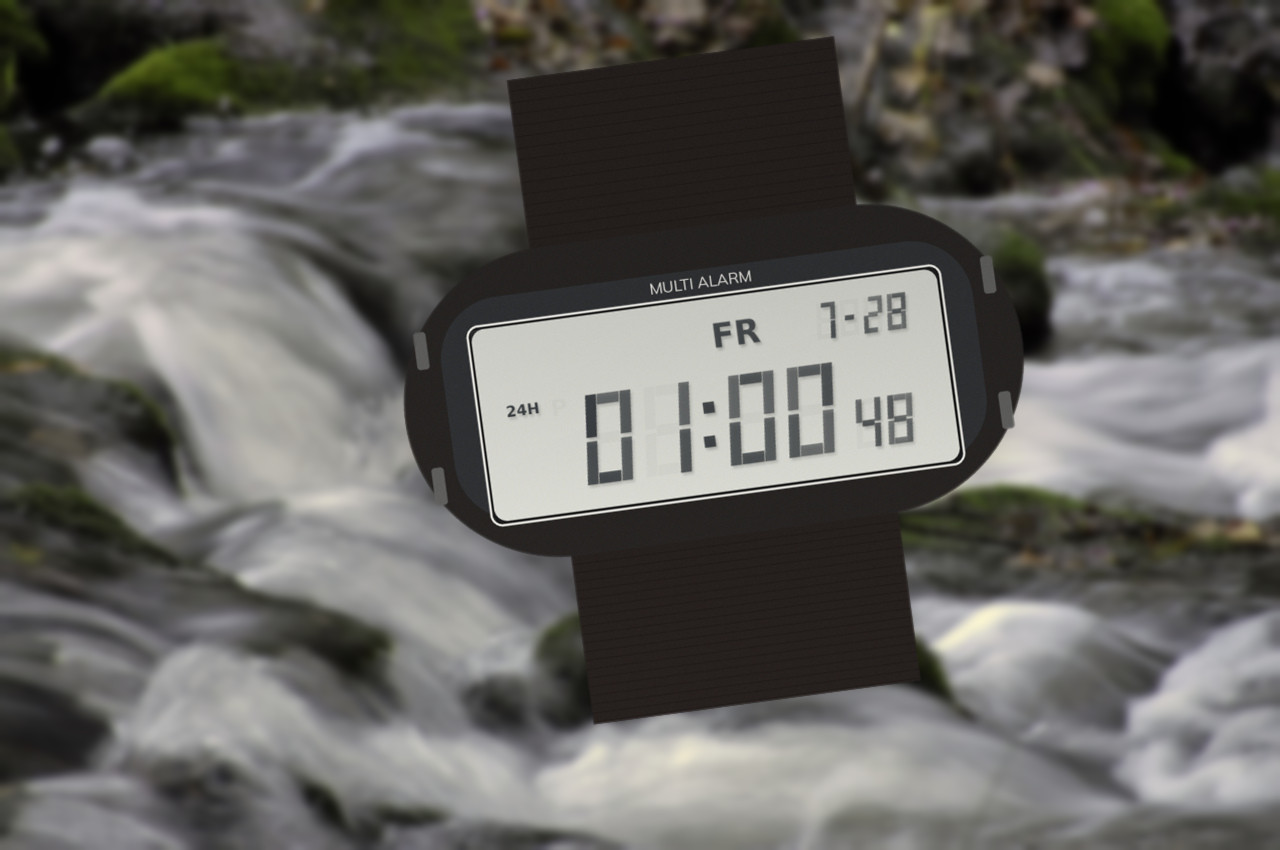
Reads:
h=1 m=0 s=48
